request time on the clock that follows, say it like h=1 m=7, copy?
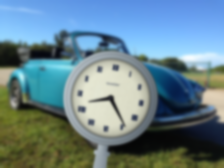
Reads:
h=8 m=24
